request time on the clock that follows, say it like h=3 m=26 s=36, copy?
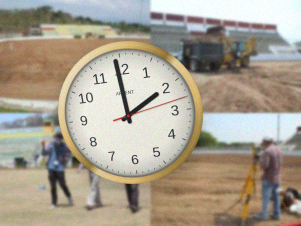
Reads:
h=1 m=59 s=13
